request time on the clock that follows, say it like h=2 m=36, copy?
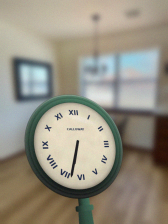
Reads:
h=6 m=33
